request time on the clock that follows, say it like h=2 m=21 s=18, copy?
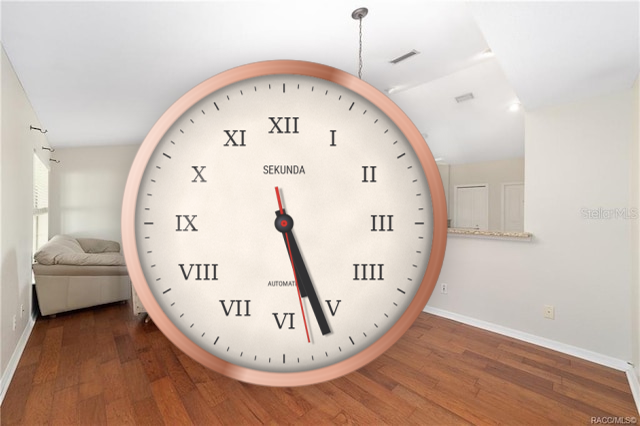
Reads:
h=5 m=26 s=28
